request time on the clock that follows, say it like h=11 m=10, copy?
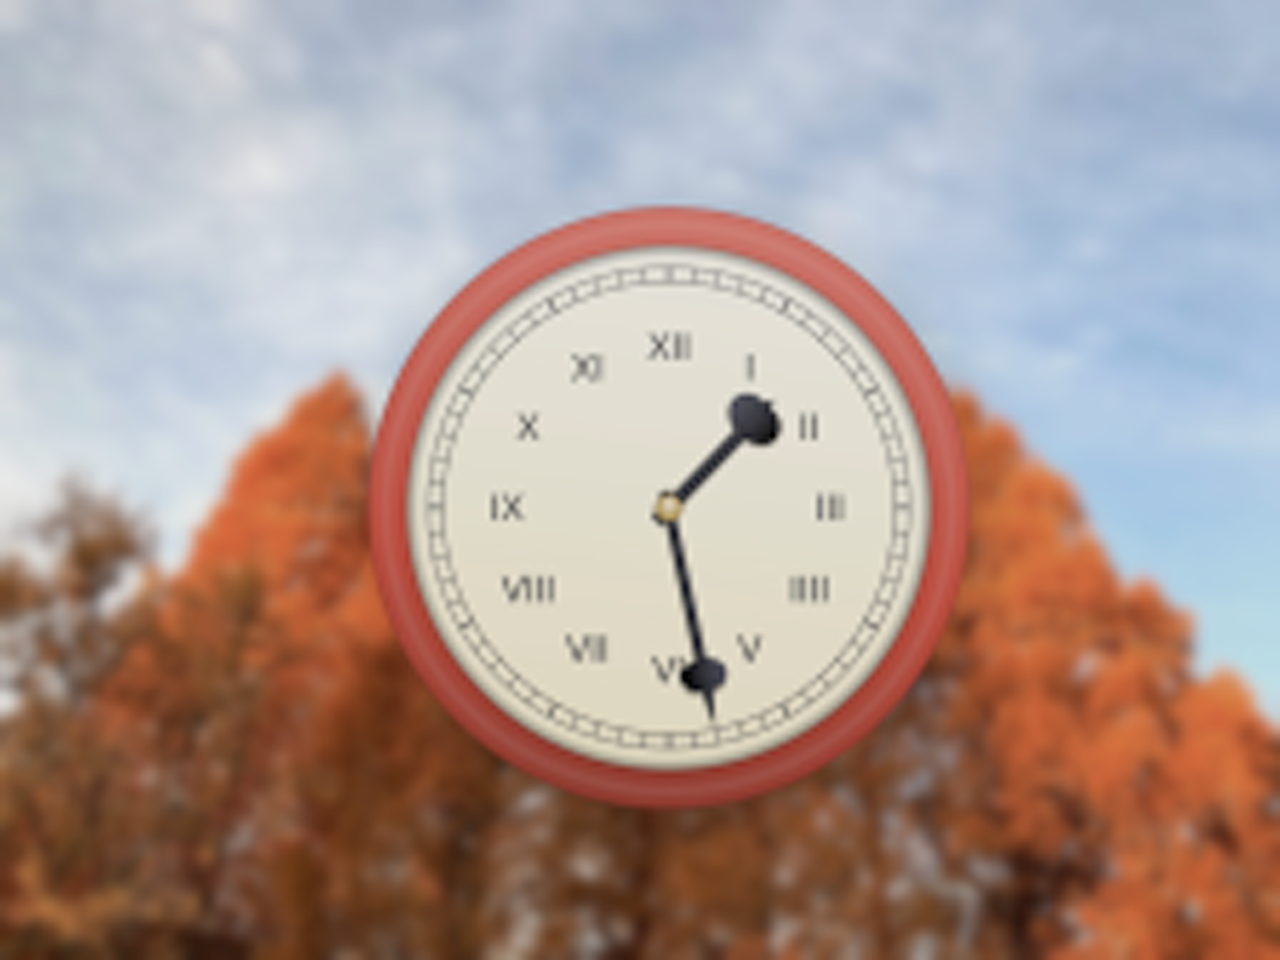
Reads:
h=1 m=28
